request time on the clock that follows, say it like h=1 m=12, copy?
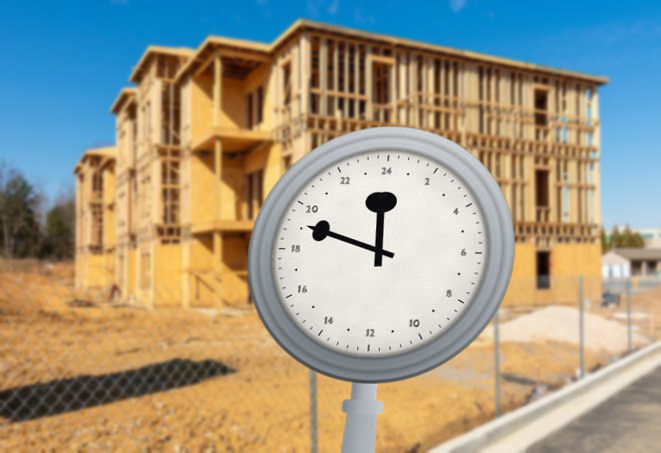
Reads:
h=23 m=48
